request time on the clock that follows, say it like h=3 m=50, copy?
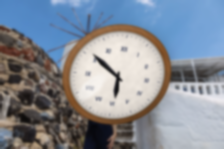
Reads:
h=5 m=51
